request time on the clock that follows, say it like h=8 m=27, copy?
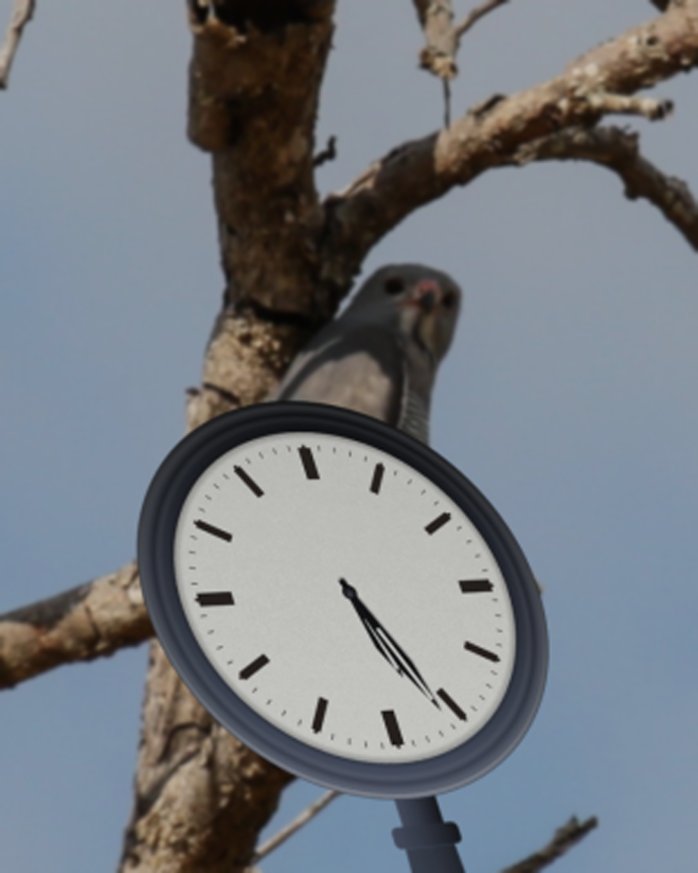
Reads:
h=5 m=26
